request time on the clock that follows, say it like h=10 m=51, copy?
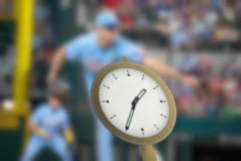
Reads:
h=1 m=35
